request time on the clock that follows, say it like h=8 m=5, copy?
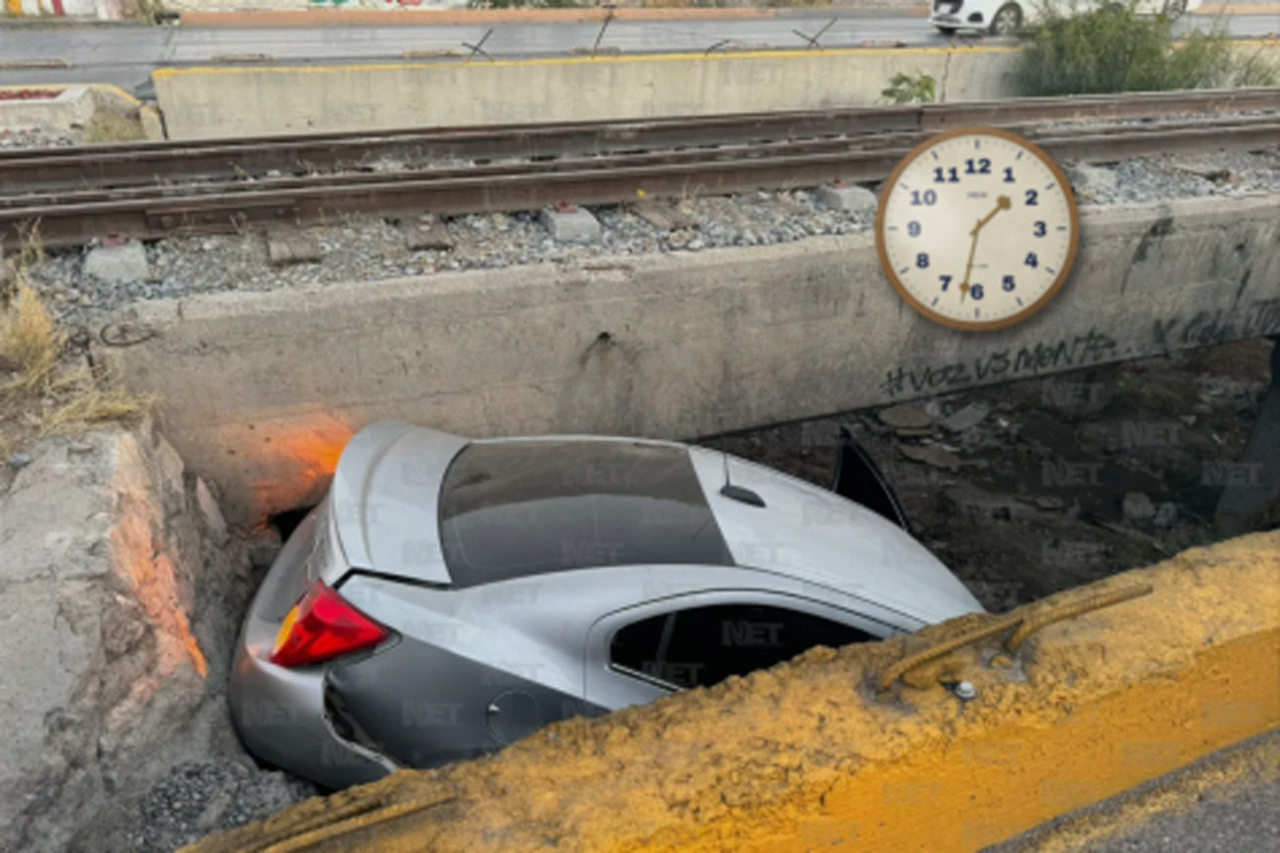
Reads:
h=1 m=32
